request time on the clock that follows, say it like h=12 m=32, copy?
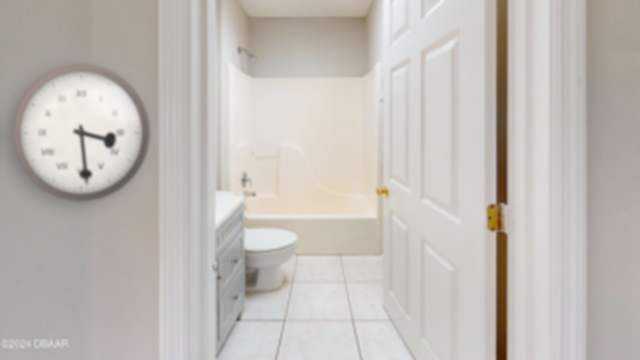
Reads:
h=3 m=29
